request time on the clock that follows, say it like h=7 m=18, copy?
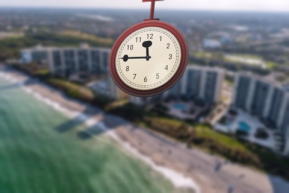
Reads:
h=11 m=45
